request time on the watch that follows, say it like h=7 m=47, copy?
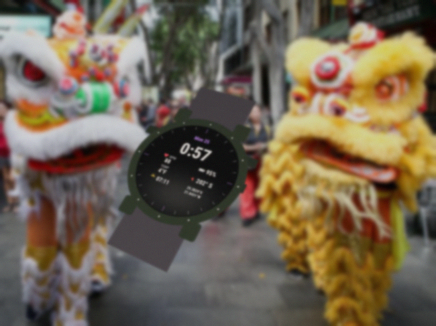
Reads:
h=0 m=57
